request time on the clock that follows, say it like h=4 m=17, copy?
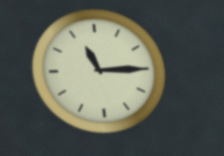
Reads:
h=11 m=15
